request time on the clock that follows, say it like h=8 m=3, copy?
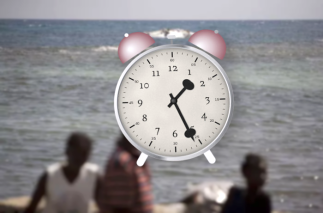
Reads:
h=1 m=26
